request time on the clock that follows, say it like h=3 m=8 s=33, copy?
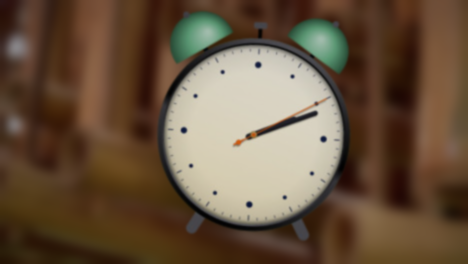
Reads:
h=2 m=11 s=10
